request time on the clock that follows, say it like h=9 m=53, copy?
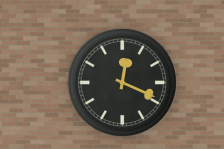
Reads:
h=12 m=19
